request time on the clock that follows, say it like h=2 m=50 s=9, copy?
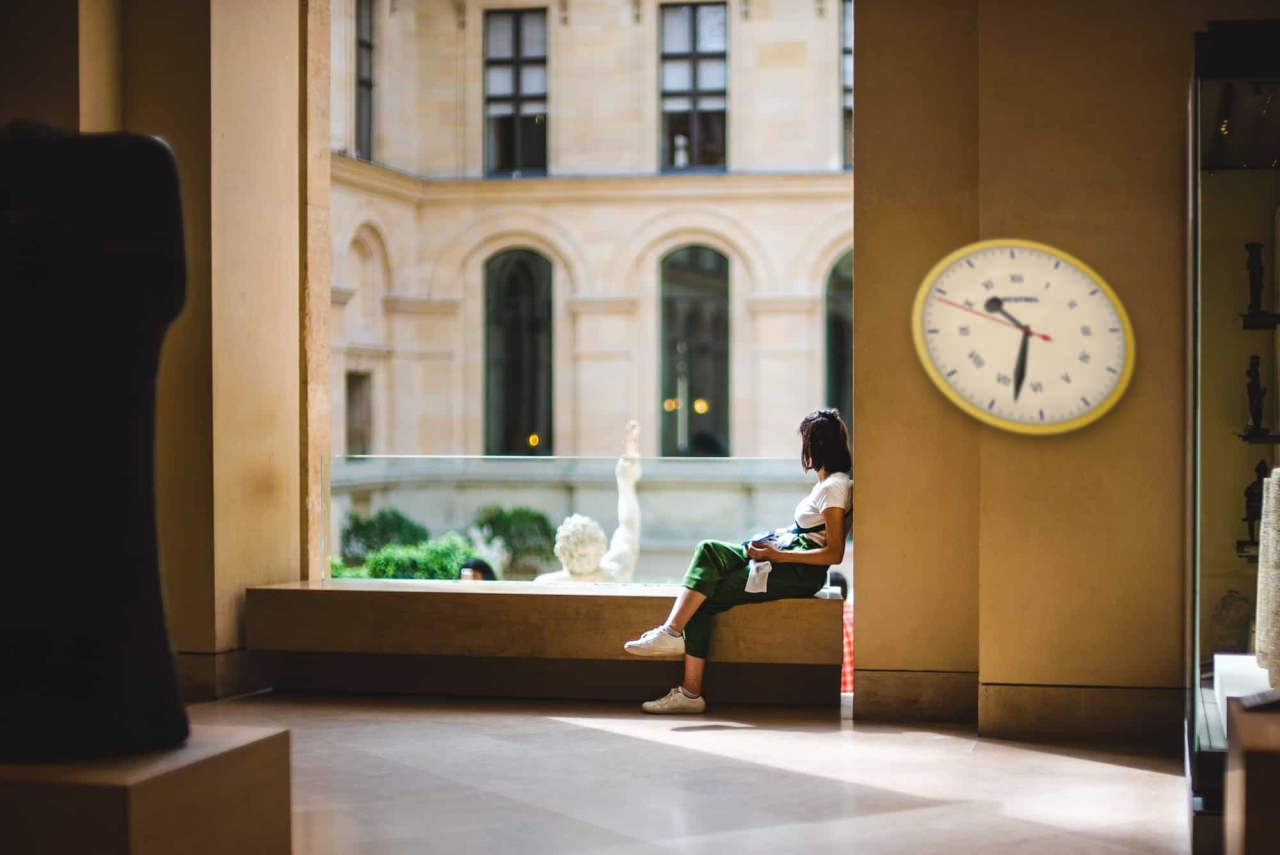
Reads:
h=10 m=32 s=49
